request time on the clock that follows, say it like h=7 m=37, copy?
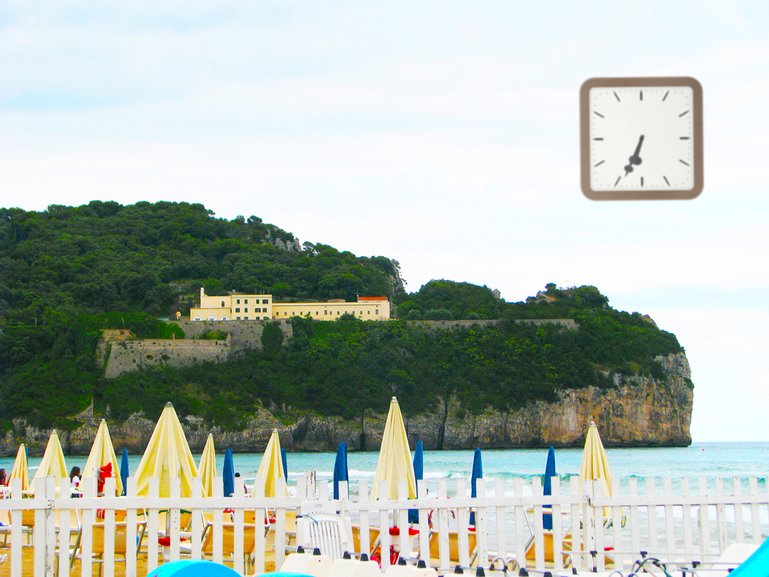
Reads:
h=6 m=34
